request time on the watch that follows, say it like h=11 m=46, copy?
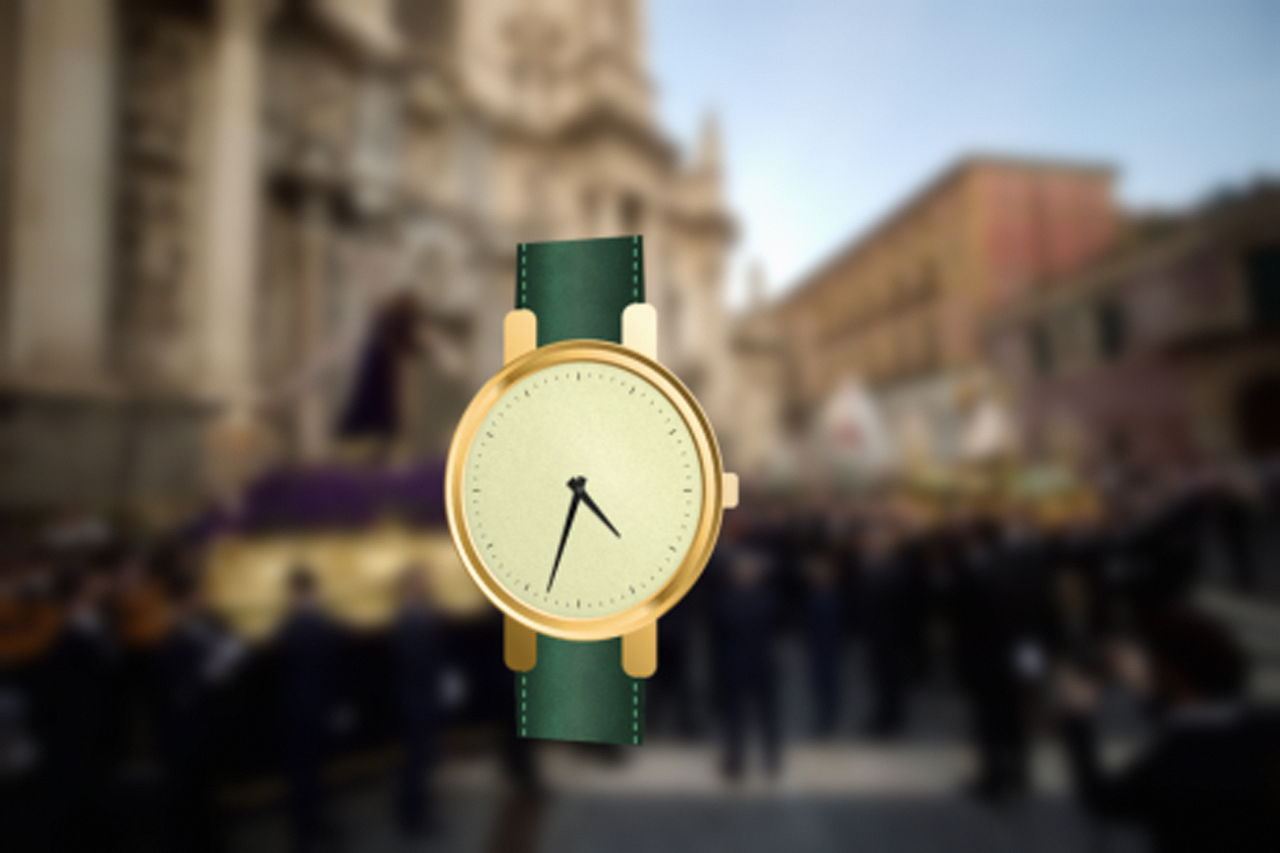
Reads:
h=4 m=33
